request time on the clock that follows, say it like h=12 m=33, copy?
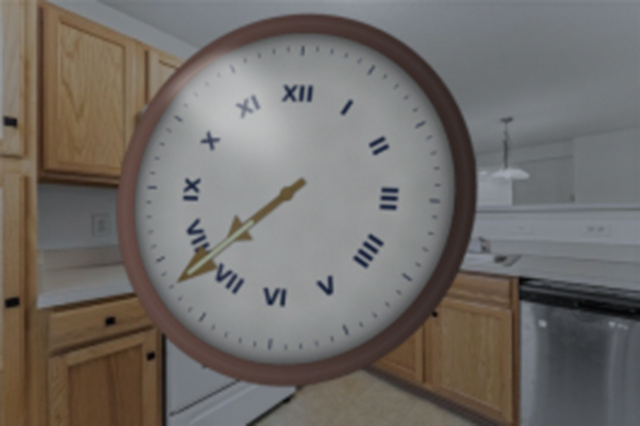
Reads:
h=7 m=38
